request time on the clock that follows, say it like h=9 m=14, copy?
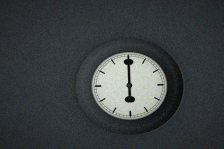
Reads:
h=6 m=0
